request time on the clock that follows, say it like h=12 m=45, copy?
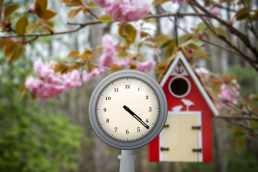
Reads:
h=4 m=22
